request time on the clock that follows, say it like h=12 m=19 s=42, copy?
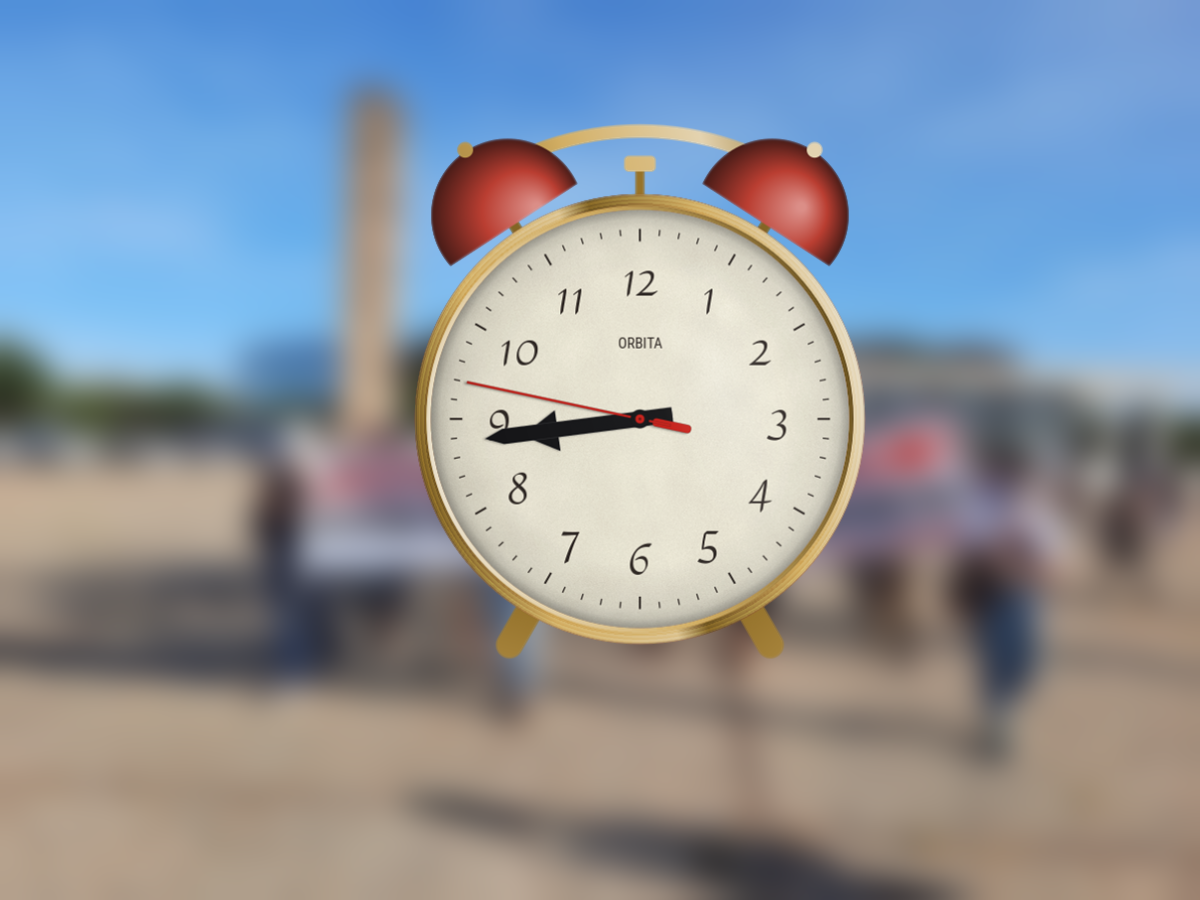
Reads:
h=8 m=43 s=47
